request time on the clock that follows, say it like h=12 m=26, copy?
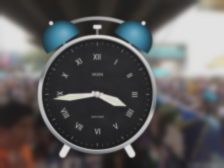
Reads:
h=3 m=44
